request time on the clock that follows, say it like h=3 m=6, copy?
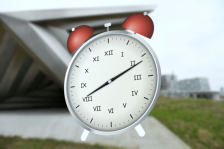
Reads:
h=8 m=11
